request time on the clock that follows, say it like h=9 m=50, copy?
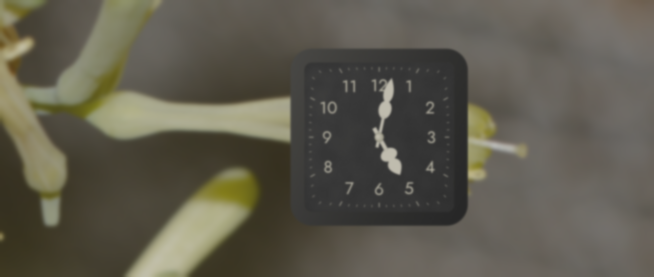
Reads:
h=5 m=2
